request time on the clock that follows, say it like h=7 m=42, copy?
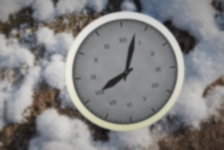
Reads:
h=8 m=3
